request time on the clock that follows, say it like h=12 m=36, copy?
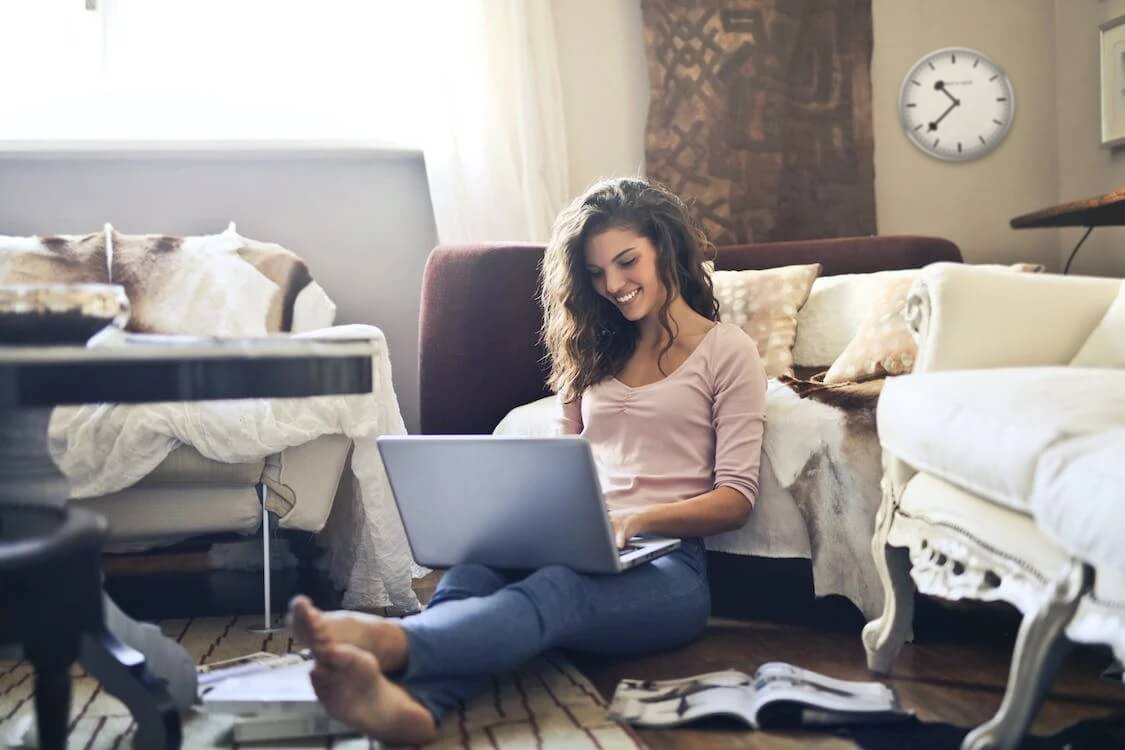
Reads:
h=10 m=38
